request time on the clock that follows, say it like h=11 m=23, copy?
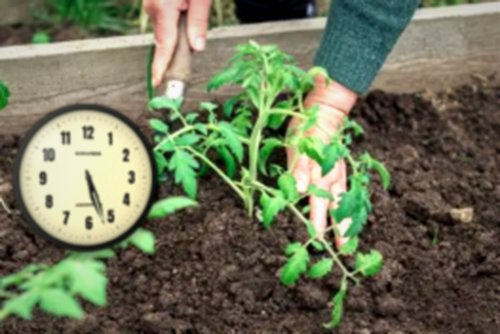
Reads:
h=5 m=27
